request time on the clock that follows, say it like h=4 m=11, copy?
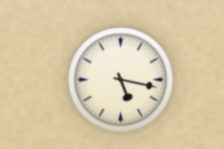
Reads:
h=5 m=17
